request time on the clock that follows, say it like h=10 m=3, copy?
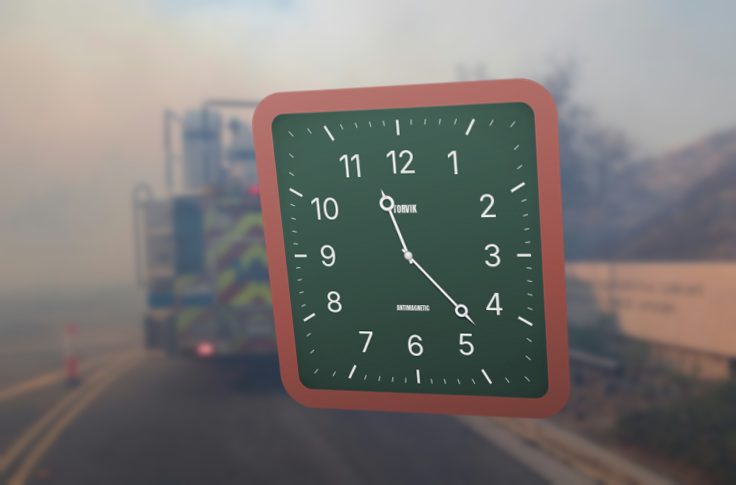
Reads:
h=11 m=23
